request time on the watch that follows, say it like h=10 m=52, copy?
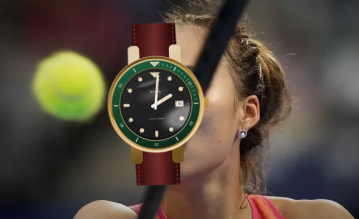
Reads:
h=2 m=1
